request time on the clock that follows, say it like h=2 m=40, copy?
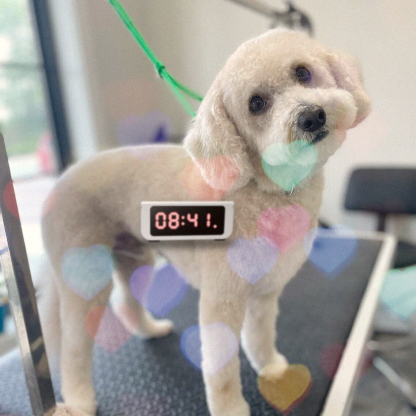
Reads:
h=8 m=41
